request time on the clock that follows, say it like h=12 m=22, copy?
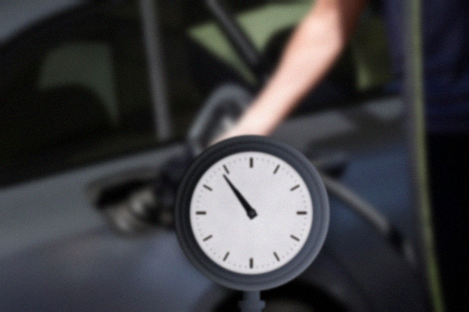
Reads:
h=10 m=54
